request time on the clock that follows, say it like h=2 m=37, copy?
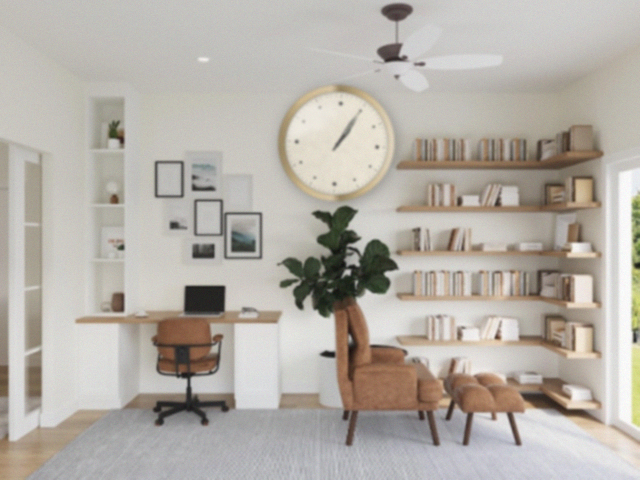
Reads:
h=1 m=5
